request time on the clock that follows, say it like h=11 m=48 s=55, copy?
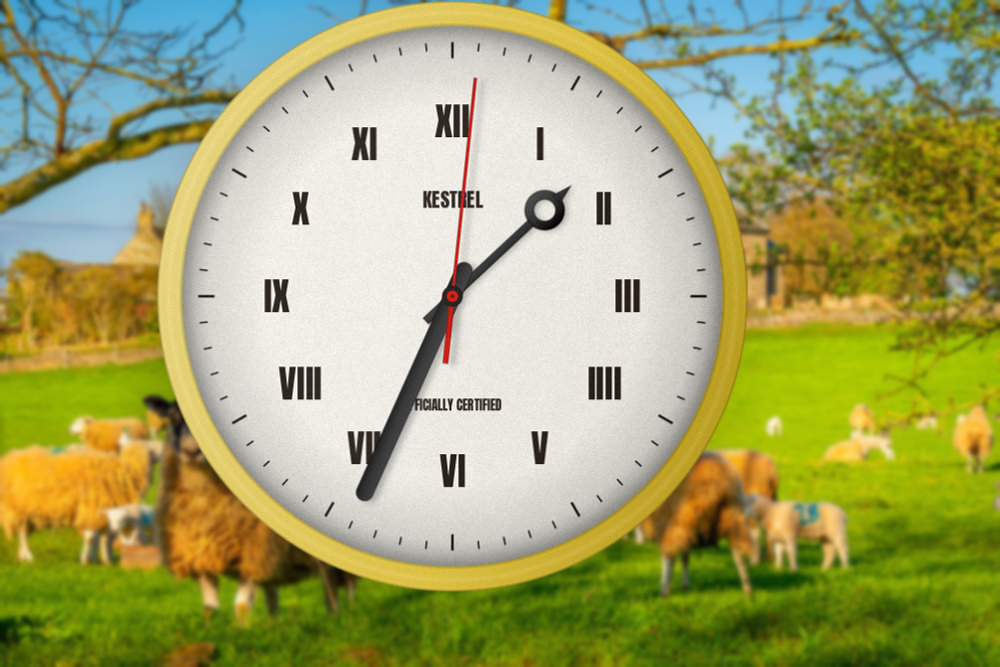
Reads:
h=1 m=34 s=1
